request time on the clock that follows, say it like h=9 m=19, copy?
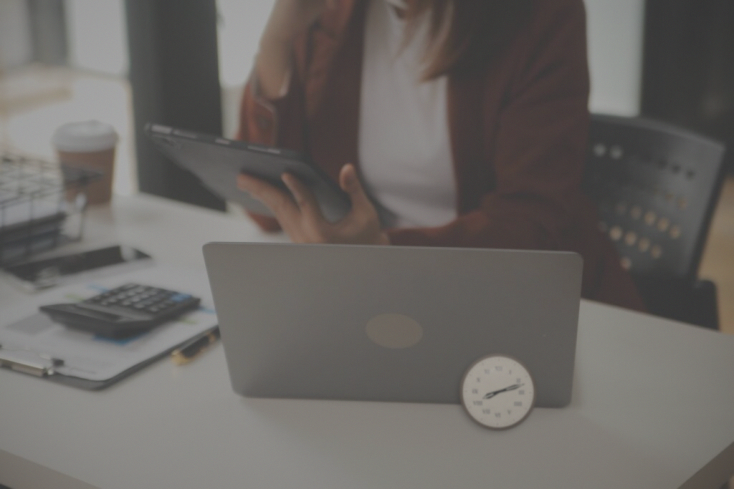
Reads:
h=8 m=12
